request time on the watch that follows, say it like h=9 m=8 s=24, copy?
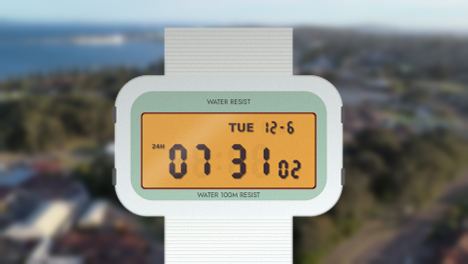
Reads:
h=7 m=31 s=2
